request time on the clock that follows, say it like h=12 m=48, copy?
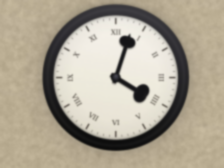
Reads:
h=4 m=3
